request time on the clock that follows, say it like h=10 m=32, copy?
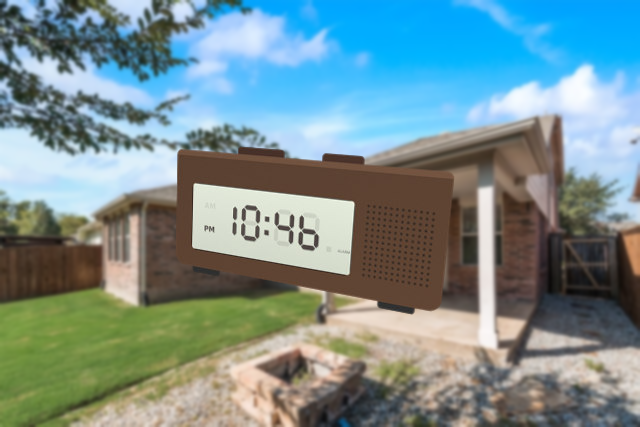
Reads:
h=10 m=46
